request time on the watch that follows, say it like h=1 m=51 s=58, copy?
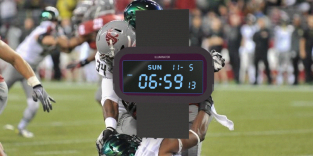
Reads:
h=6 m=59 s=13
